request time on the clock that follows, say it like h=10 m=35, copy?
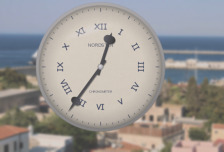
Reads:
h=12 m=36
